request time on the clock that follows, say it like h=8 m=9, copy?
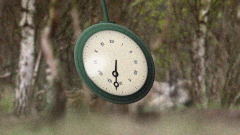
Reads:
h=6 m=32
